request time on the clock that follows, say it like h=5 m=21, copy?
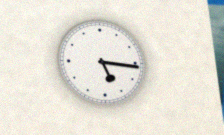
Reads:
h=5 m=16
